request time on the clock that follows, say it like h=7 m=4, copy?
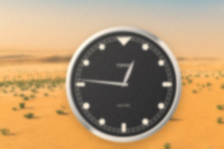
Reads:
h=12 m=46
